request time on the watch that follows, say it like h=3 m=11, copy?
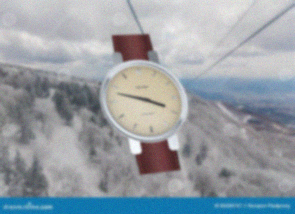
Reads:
h=3 m=48
